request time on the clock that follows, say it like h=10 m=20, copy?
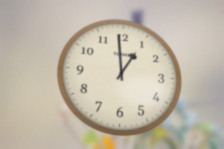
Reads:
h=12 m=59
